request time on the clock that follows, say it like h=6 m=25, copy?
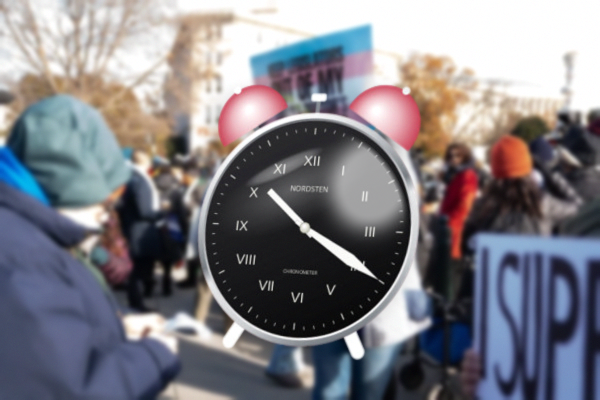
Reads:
h=10 m=20
